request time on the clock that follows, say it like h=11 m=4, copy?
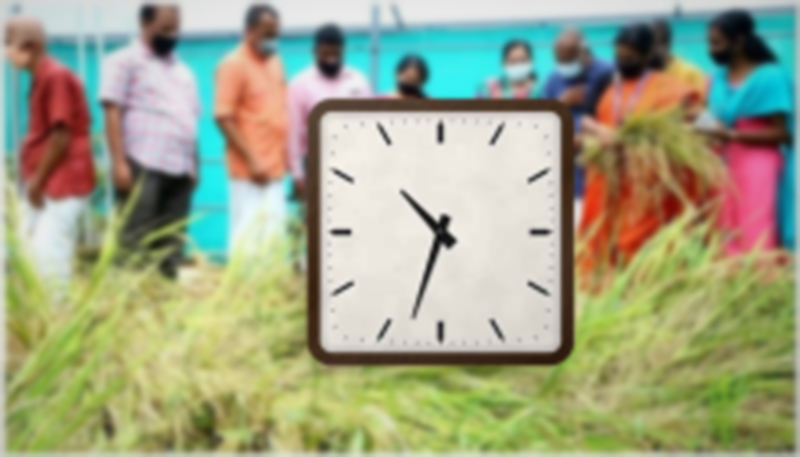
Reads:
h=10 m=33
